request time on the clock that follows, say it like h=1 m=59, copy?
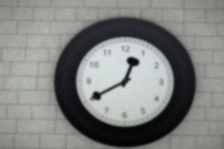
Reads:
h=12 m=40
